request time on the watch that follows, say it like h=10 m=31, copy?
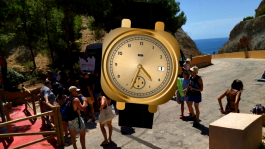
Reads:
h=4 m=33
